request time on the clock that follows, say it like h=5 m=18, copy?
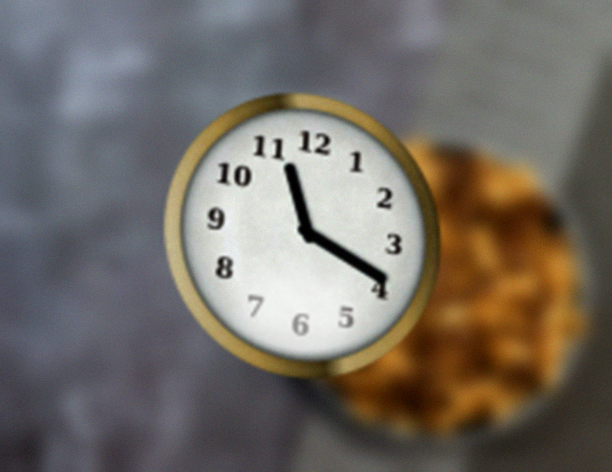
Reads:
h=11 m=19
